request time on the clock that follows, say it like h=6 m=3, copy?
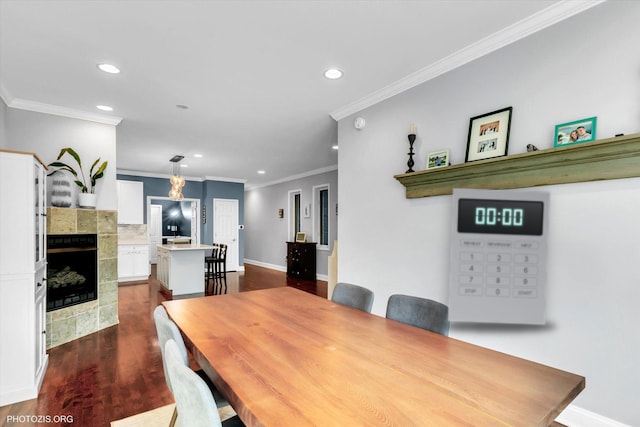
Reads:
h=0 m=0
